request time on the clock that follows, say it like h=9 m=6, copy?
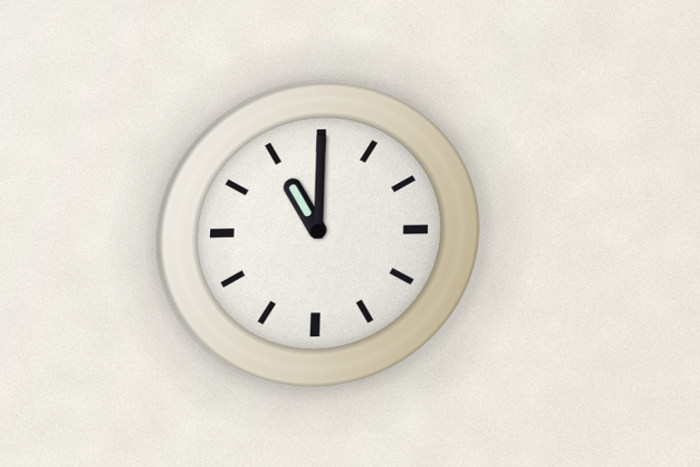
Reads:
h=11 m=0
